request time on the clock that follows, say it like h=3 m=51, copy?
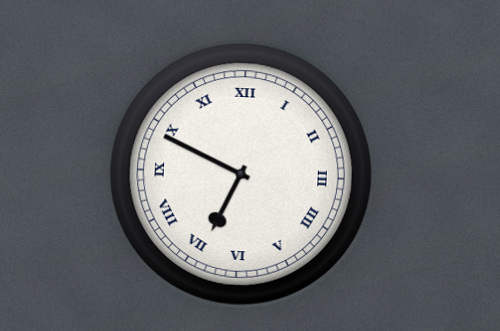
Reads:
h=6 m=49
